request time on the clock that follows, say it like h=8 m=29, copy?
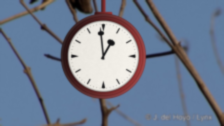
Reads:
h=12 m=59
